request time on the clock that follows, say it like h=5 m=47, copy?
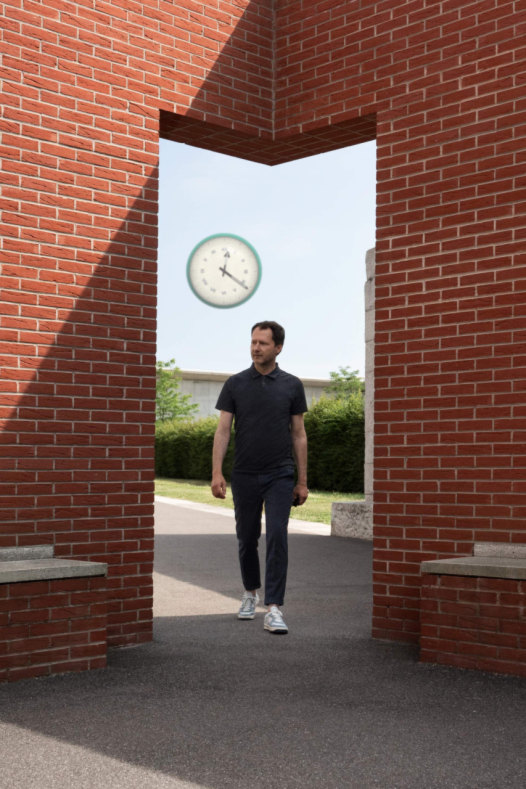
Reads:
h=12 m=21
